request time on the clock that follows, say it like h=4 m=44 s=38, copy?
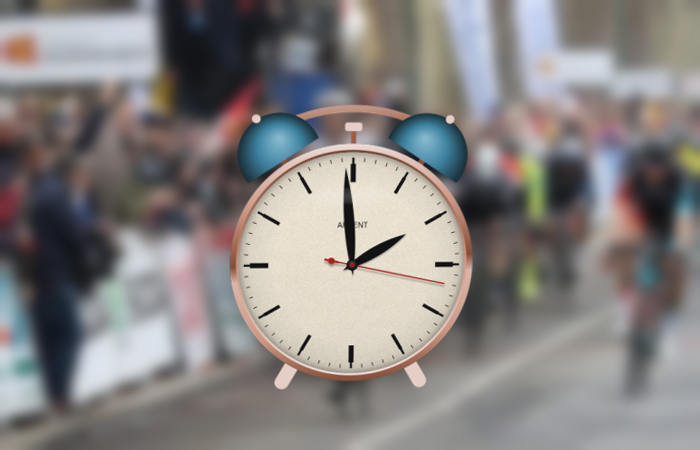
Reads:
h=1 m=59 s=17
